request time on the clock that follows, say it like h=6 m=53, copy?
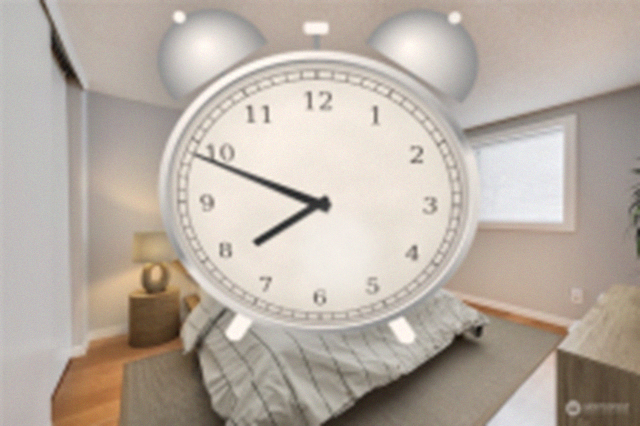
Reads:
h=7 m=49
